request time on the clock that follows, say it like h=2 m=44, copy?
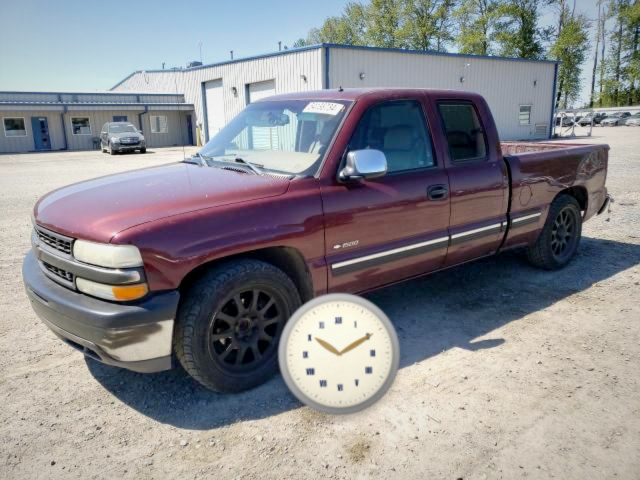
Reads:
h=10 m=10
